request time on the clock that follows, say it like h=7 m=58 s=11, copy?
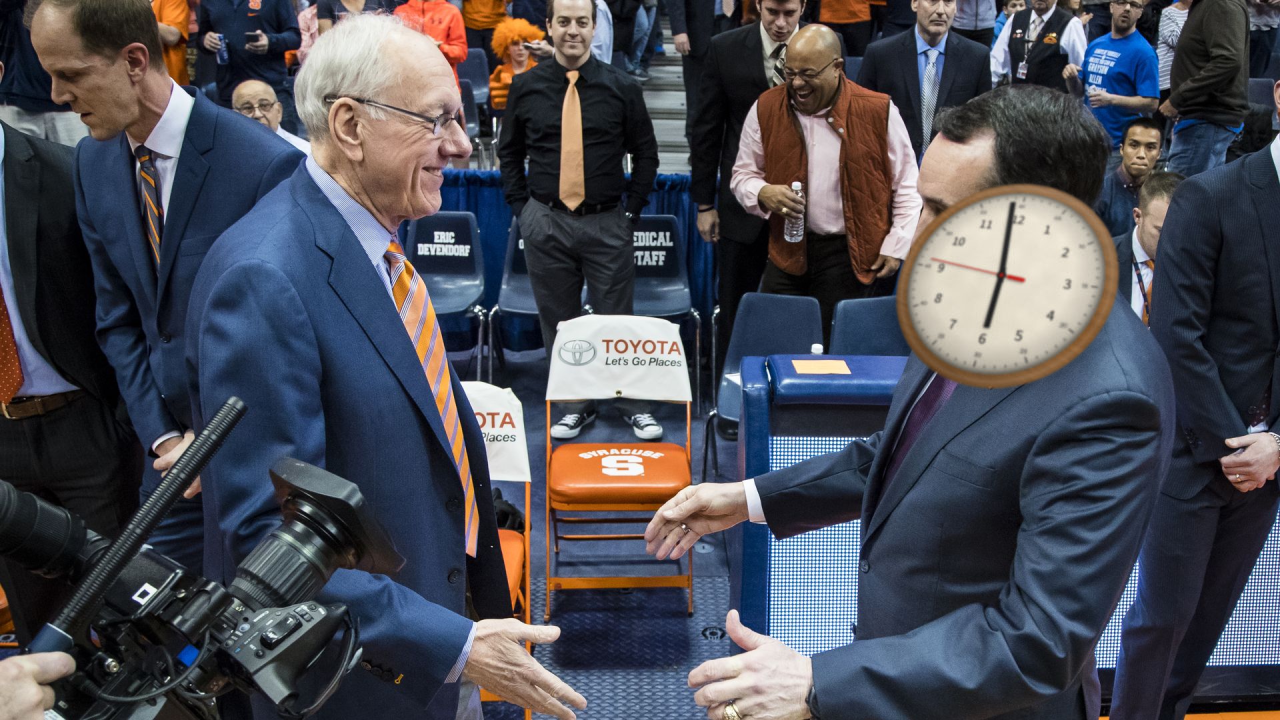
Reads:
h=5 m=58 s=46
